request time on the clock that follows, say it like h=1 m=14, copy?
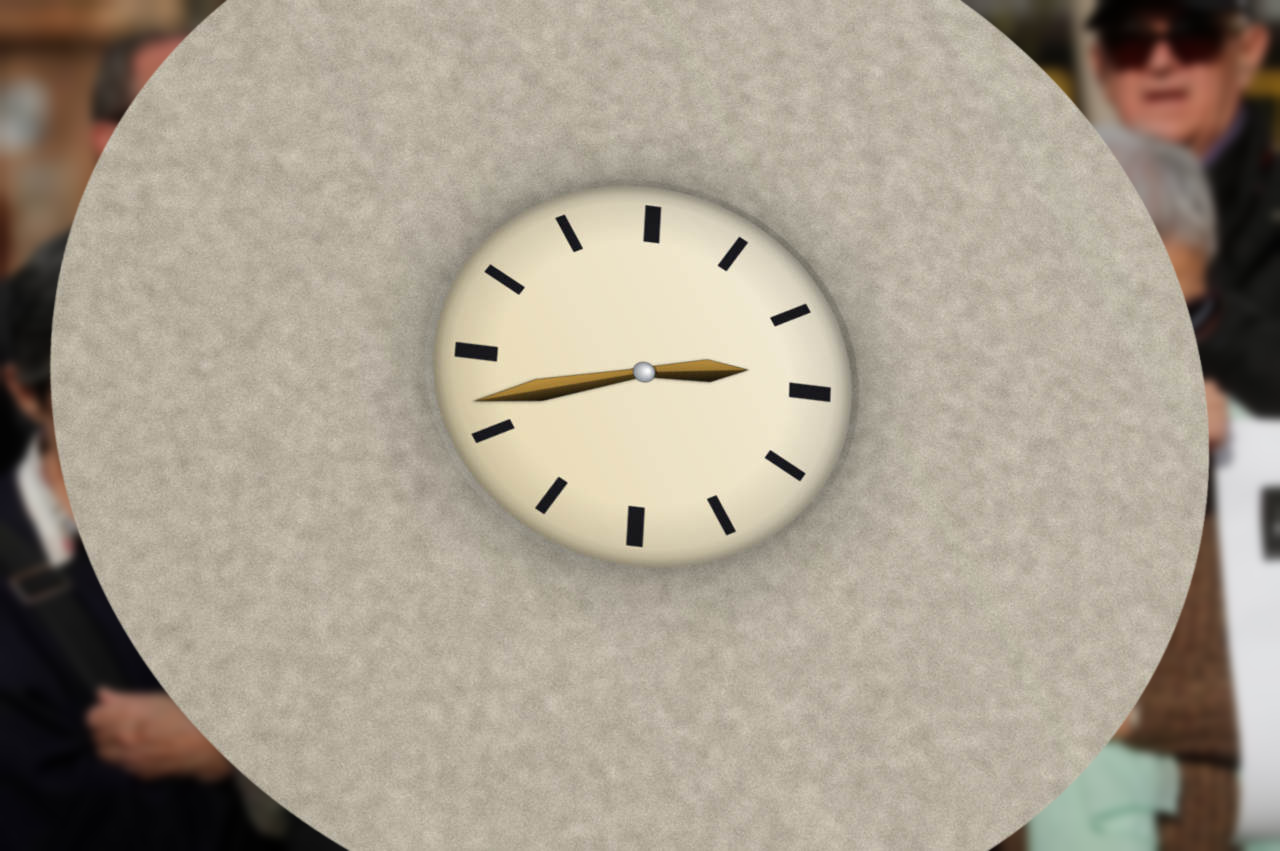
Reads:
h=2 m=42
